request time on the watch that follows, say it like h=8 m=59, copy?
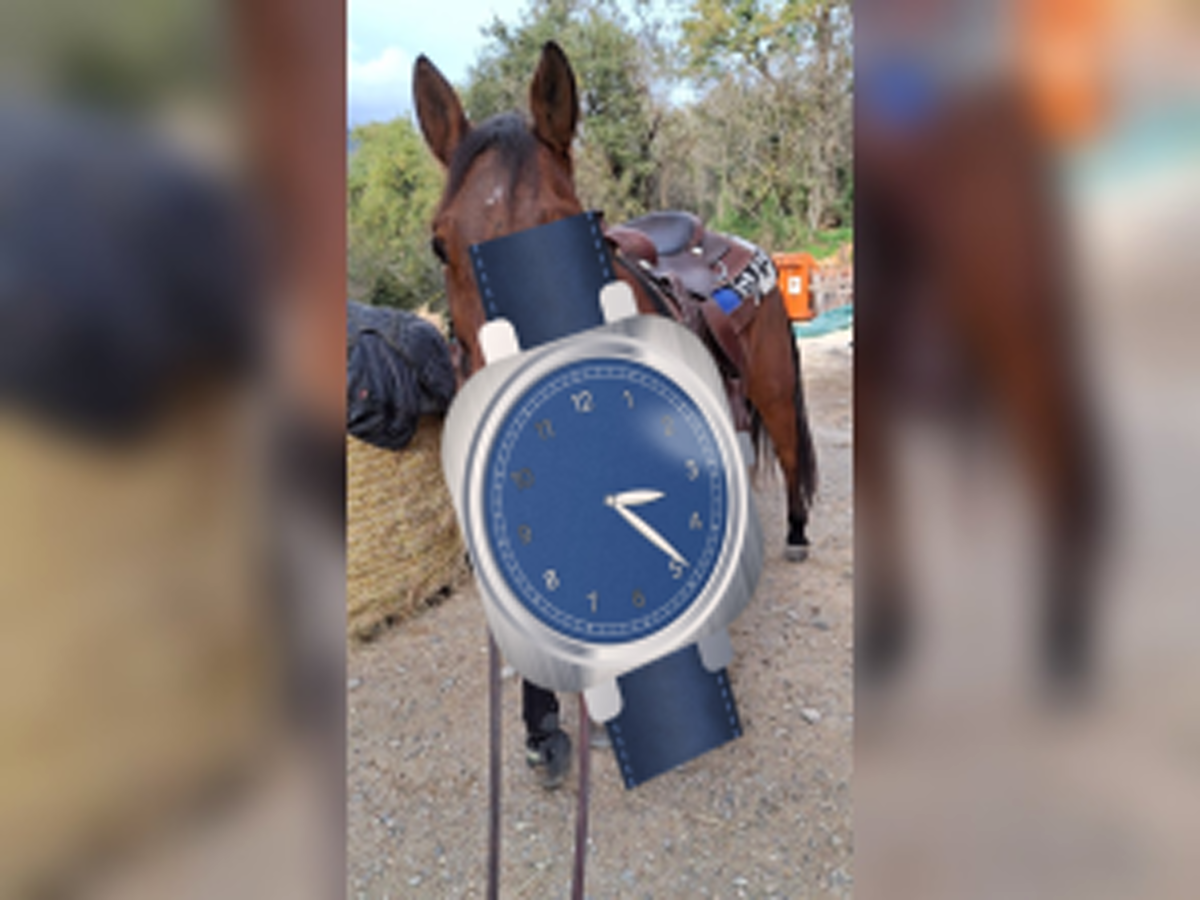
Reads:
h=3 m=24
